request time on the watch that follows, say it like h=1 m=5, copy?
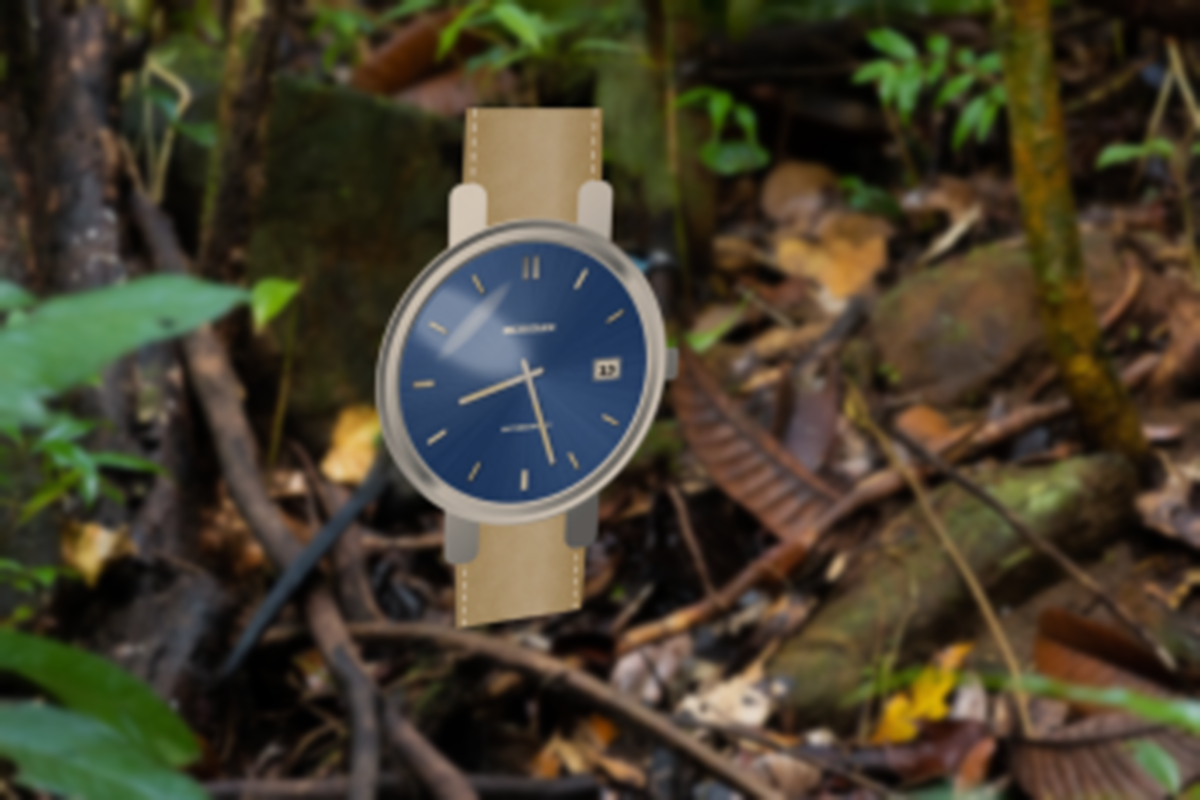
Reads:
h=8 m=27
